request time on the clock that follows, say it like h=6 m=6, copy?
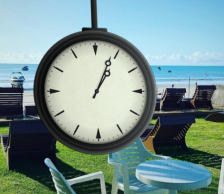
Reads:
h=1 m=4
